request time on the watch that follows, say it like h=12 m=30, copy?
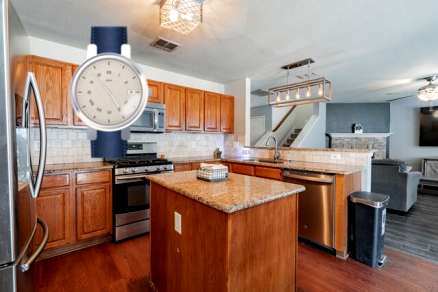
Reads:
h=4 m=53
